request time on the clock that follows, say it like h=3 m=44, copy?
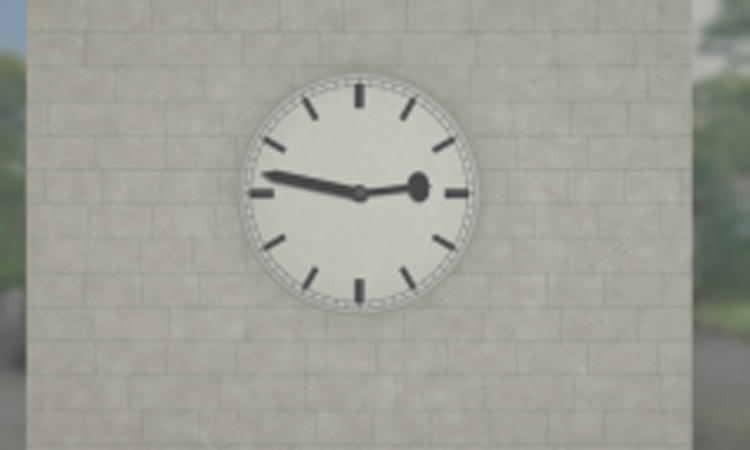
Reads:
h=2 m=47
